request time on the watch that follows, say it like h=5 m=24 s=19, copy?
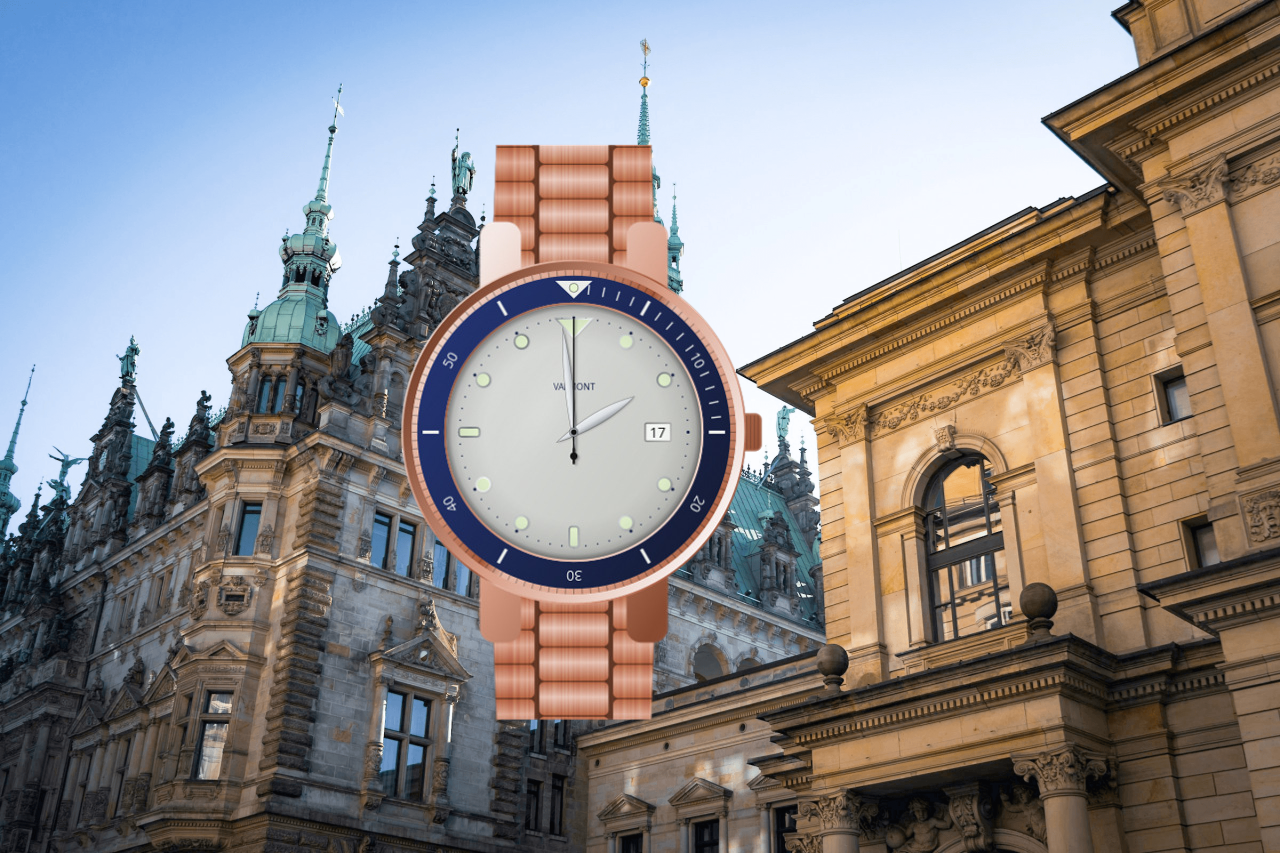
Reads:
h=1 m=59 s=0
